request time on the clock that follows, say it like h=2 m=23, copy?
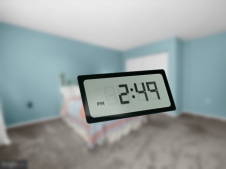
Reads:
h=2 m=49
